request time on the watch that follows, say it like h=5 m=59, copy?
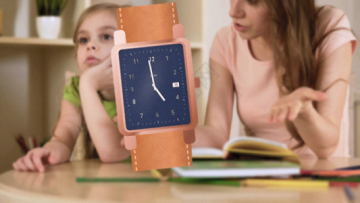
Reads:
h=4 m=59
